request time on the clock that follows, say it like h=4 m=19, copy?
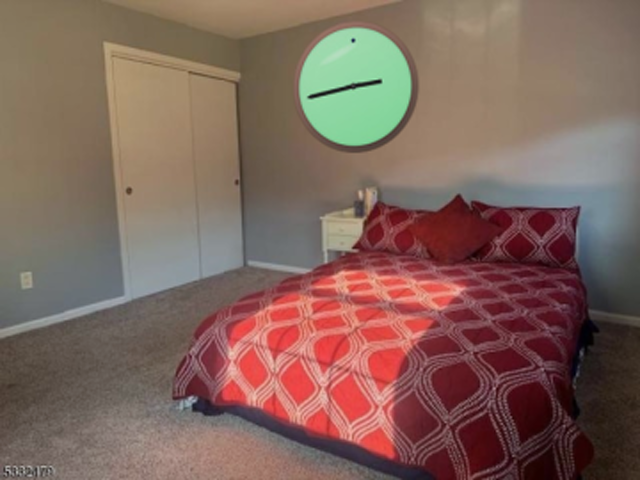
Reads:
h=2 m=43
